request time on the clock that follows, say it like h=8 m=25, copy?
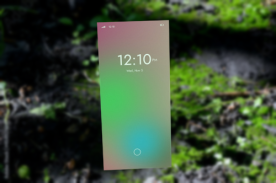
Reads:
h=12 m=10
